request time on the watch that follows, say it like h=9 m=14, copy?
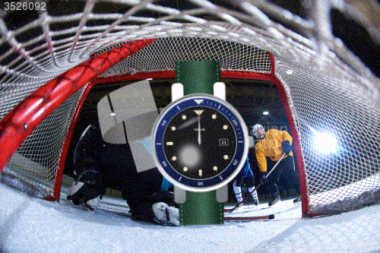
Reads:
h=12 m=0
